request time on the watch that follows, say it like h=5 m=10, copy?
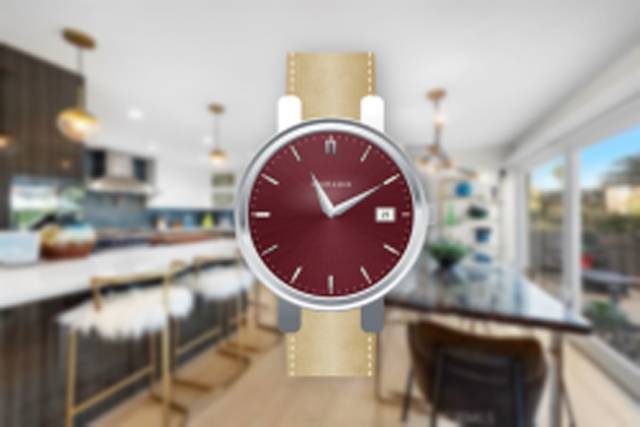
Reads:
h=11 m=10
